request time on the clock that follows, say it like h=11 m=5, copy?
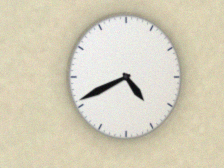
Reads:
h=4 m=41
